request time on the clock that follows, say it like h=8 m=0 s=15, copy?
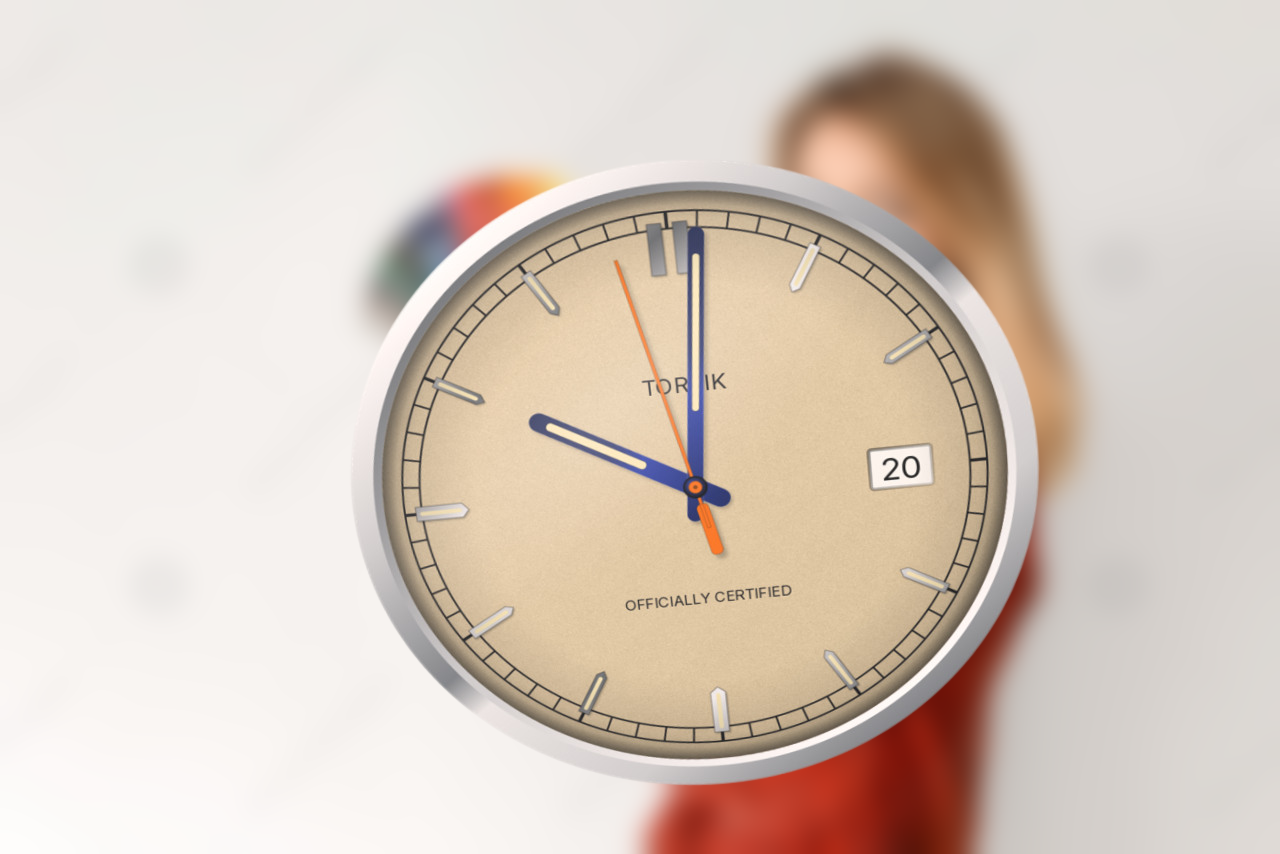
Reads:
h=10 m=0 s=58
